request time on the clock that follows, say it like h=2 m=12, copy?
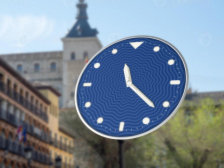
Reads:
h=11 m=22
